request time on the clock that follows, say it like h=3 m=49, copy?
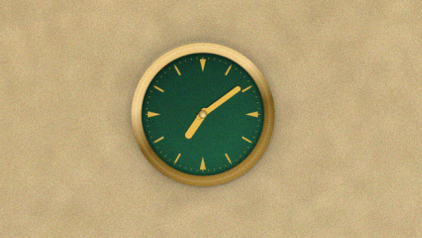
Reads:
h=7 m=9
